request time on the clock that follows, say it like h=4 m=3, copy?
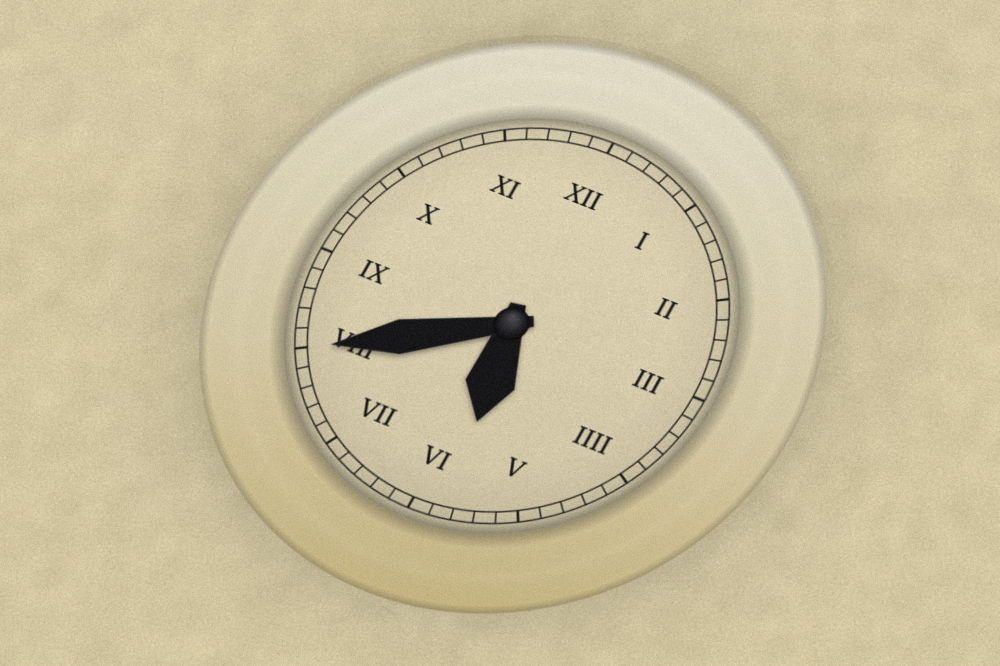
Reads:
h=5 m=40
